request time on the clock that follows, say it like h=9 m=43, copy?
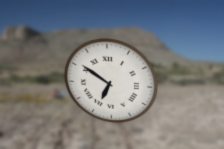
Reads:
h=6 m=51
